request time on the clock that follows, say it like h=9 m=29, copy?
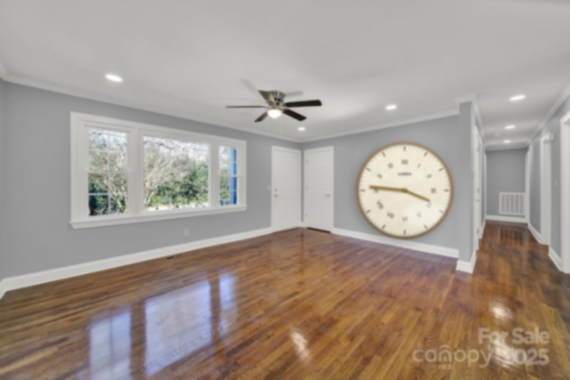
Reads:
h=3 m=46
